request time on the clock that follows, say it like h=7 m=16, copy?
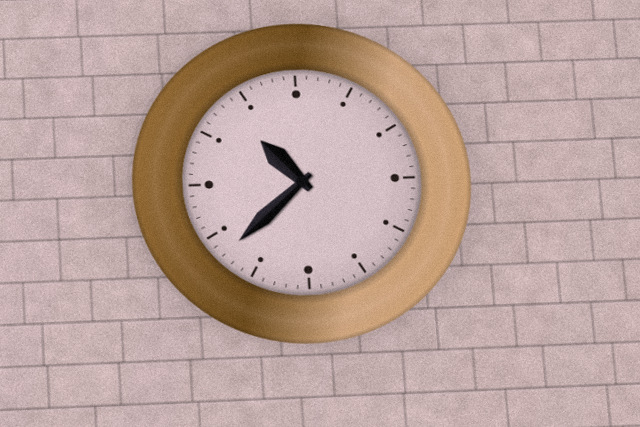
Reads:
h=10 m=38
